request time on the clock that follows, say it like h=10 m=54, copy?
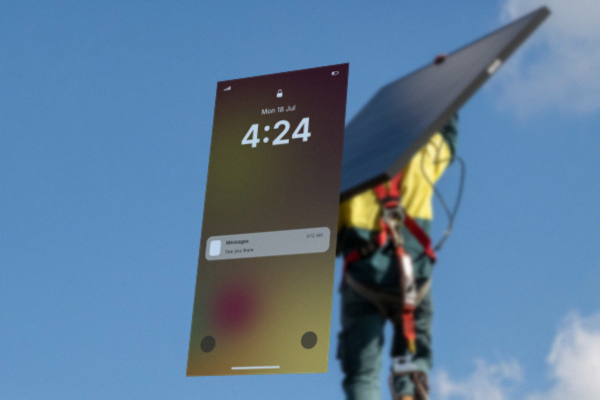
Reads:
h=4 m=24
